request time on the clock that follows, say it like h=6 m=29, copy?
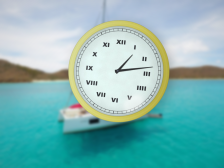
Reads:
h=1 m=13
